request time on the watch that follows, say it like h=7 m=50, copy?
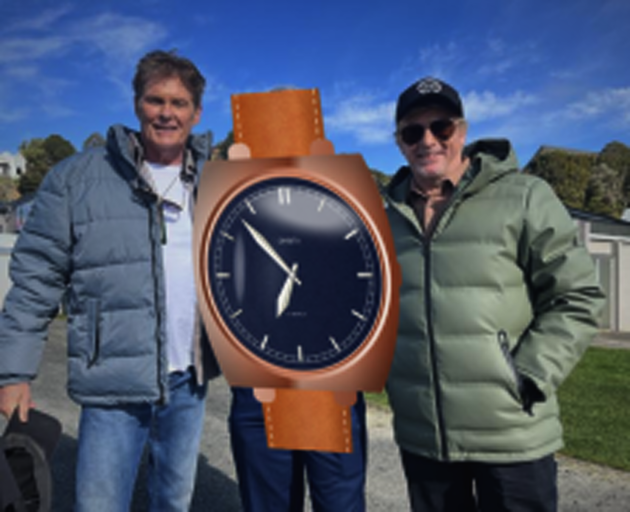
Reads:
h=6 m=53
